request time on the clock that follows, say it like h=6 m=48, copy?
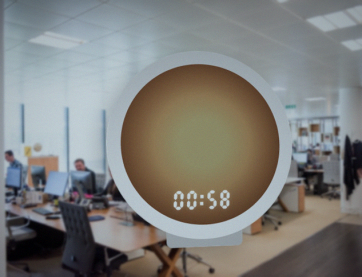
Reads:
h=0 m=58
